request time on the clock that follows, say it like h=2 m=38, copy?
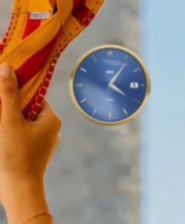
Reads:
h=4 m=6
